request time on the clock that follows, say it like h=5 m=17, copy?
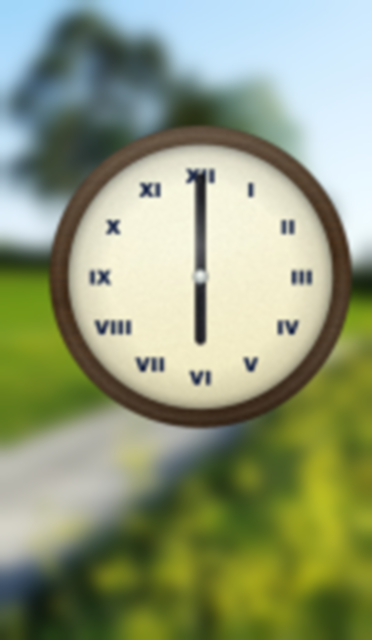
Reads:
h=6 m=0
